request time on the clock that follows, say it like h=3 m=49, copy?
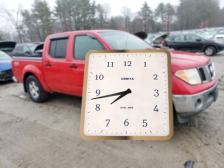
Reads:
h=7 m=43
